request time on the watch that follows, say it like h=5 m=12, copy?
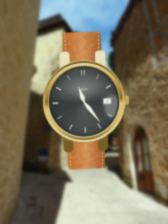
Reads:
h=11 m=24
